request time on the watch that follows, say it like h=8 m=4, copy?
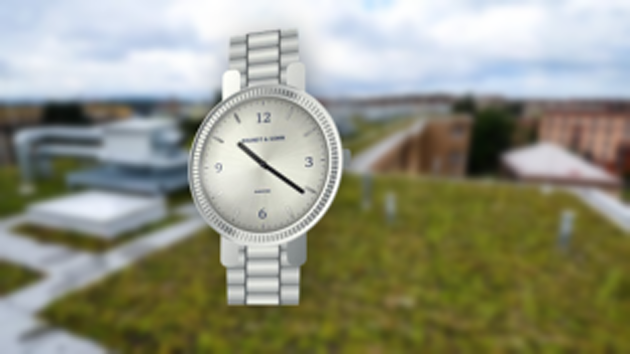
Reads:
h=10 m=21
